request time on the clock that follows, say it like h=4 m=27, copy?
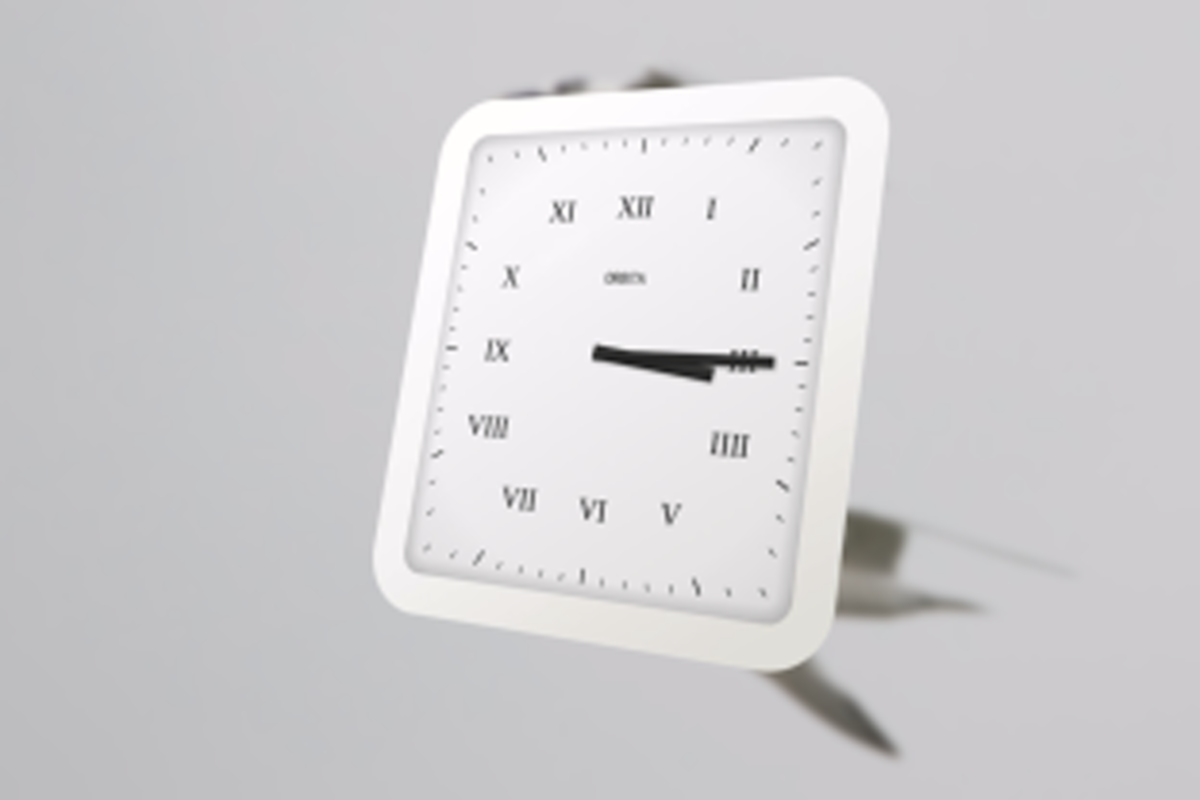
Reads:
h=3 m=15
